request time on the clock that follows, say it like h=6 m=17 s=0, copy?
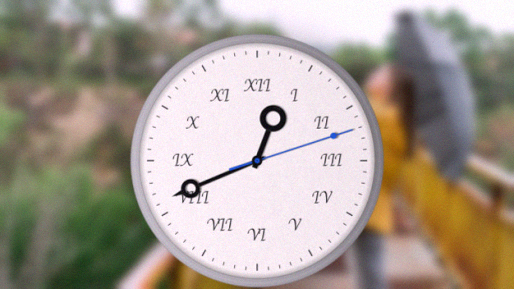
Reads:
h=12 m=41 s=12
